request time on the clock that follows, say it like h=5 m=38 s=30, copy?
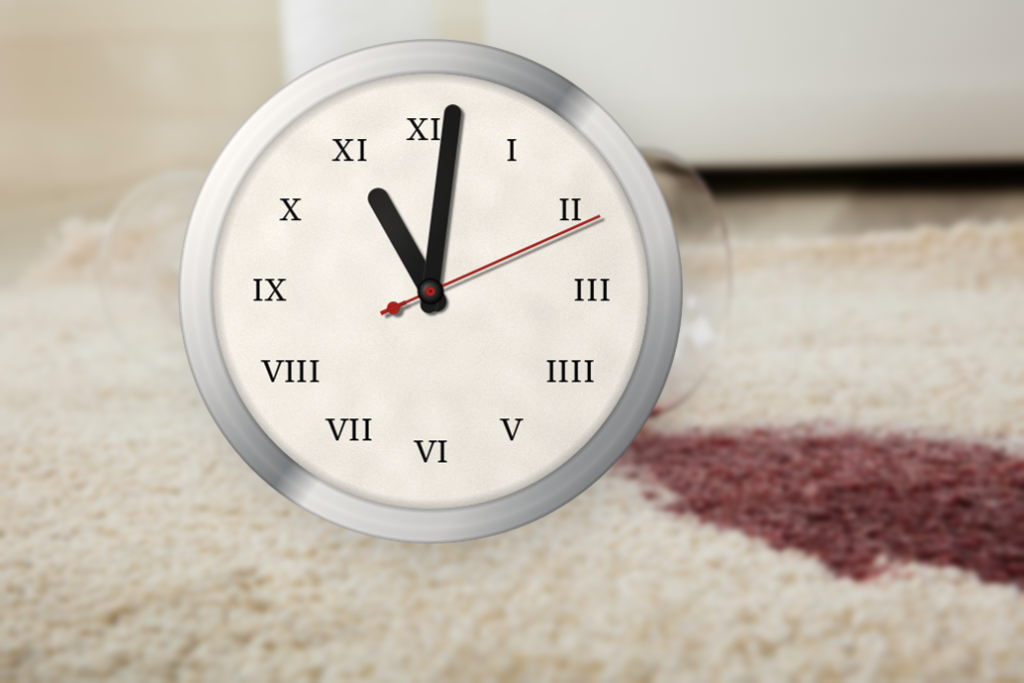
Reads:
h=11 m=1 s=11
